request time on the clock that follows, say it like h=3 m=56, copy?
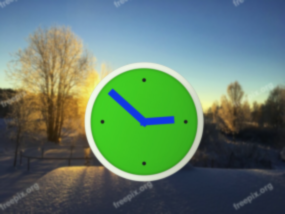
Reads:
h=2 m=52
